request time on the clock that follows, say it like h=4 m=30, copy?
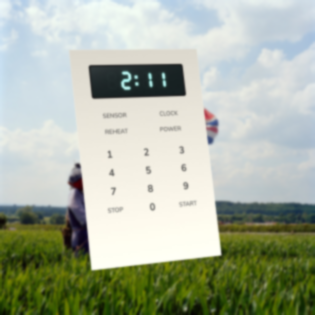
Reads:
h=2 m=11
